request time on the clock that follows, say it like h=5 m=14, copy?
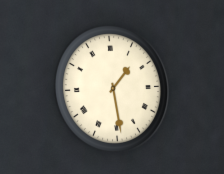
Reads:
h=1 m=29
